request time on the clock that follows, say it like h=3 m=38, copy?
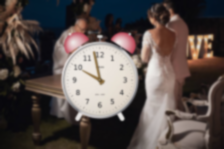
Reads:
h=9 m=58
